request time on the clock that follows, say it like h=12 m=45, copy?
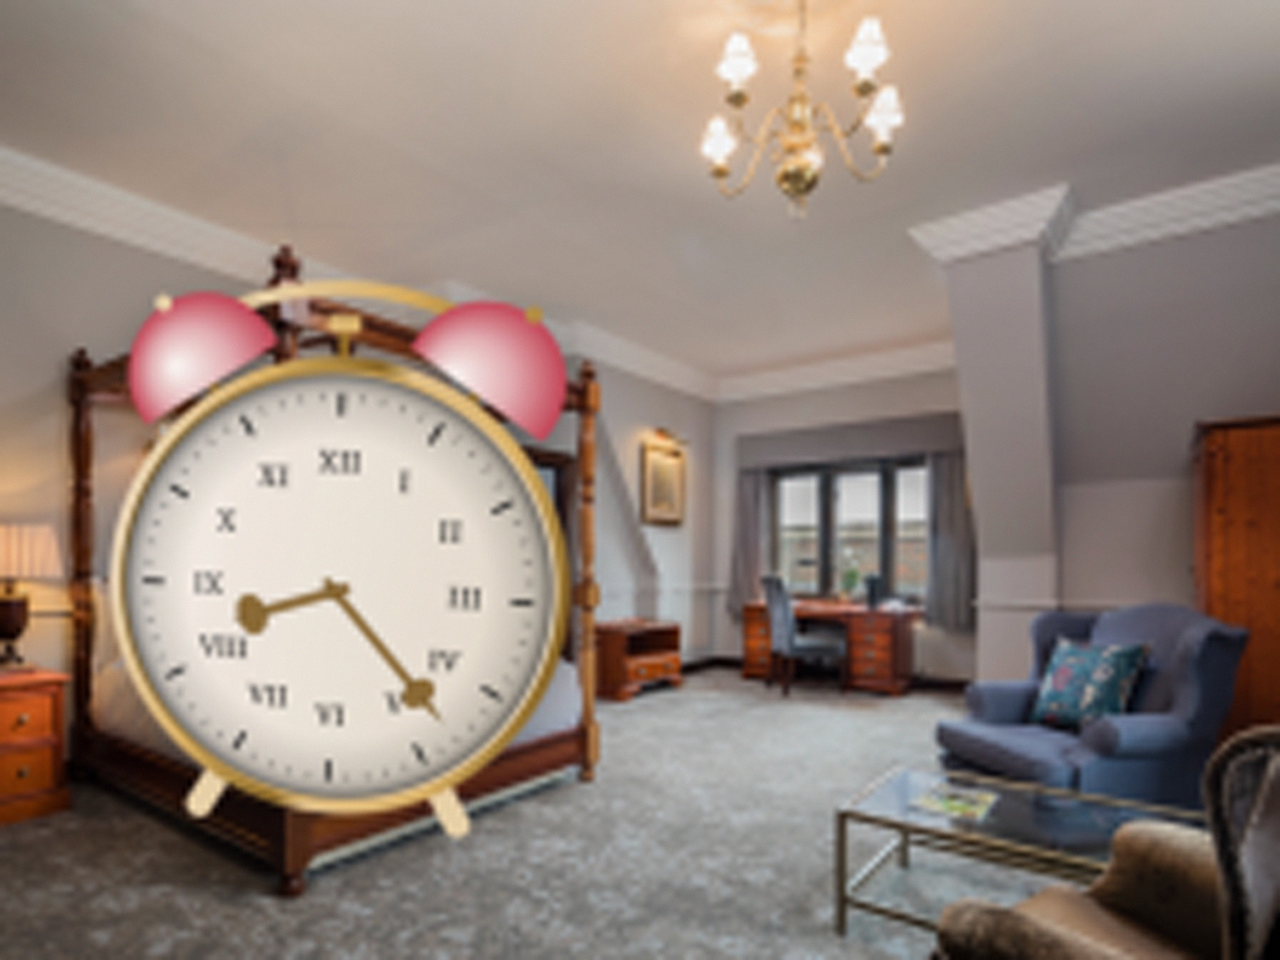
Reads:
h=8 m=23
